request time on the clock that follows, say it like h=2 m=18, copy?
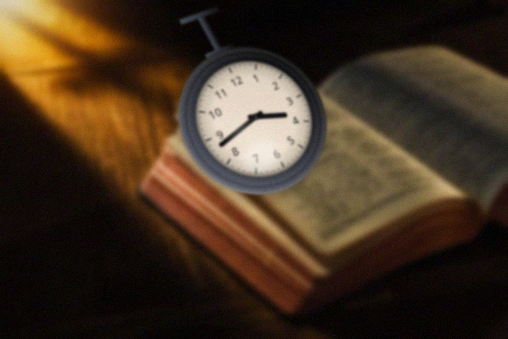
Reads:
h=3 m=43
